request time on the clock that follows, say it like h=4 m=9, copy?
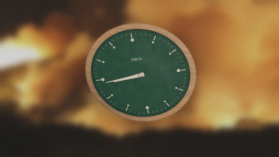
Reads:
h=8 m=44
